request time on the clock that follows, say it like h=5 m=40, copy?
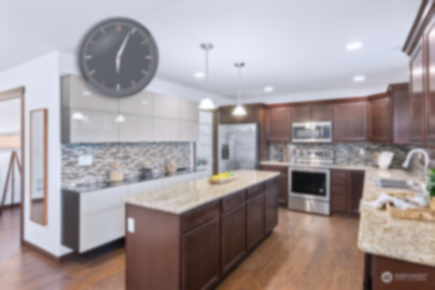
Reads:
h=6 m=4
